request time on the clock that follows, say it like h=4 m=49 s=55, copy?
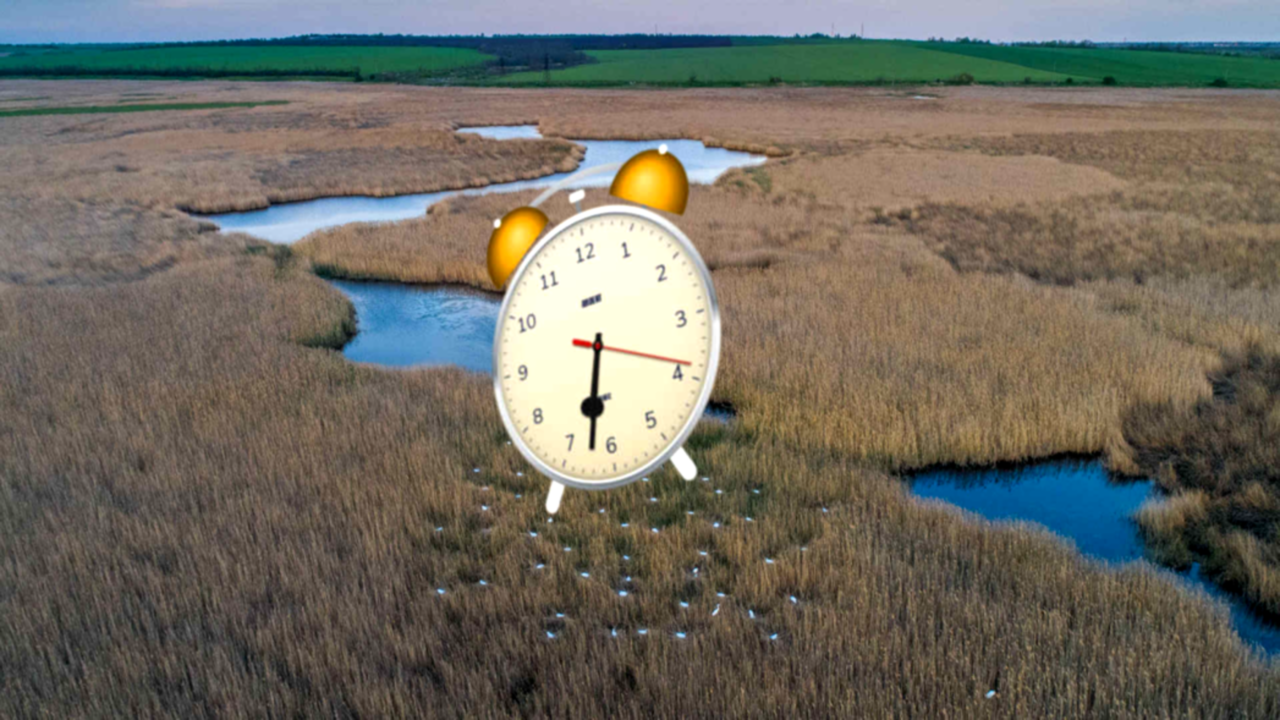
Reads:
h=6 m=32 s=19
